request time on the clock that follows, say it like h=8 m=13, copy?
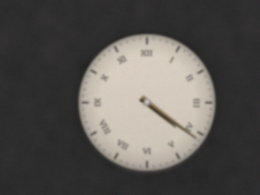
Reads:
h=4 m=21
